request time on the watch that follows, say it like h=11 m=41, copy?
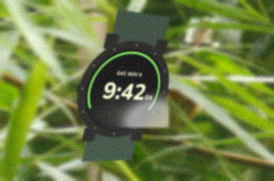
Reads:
h=9 m=42
